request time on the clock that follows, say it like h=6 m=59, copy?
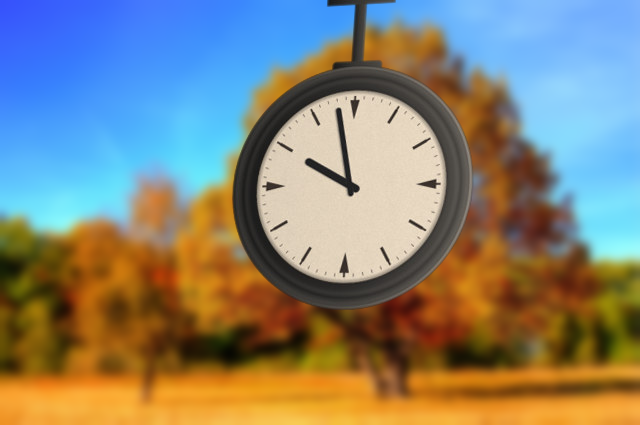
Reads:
h=9 m=58
